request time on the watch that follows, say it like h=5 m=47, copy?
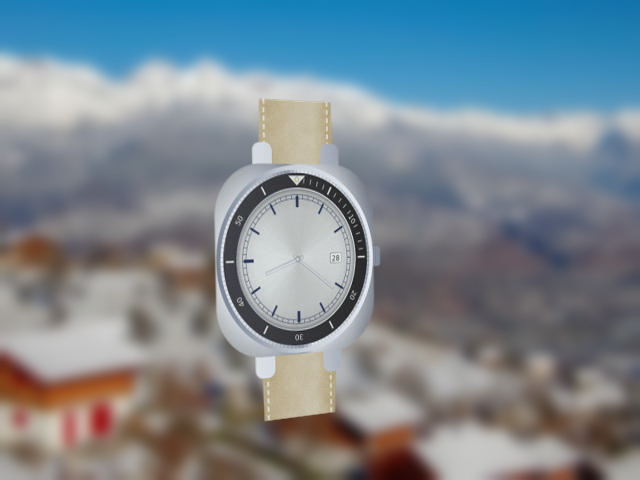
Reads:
h=8 m=21
